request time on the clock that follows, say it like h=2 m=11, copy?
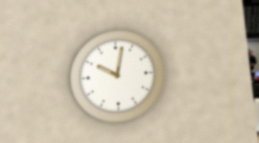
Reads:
h=10 m=2
